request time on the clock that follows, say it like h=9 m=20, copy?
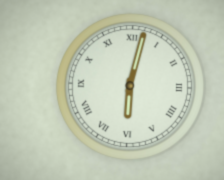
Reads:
h=6 m=2
